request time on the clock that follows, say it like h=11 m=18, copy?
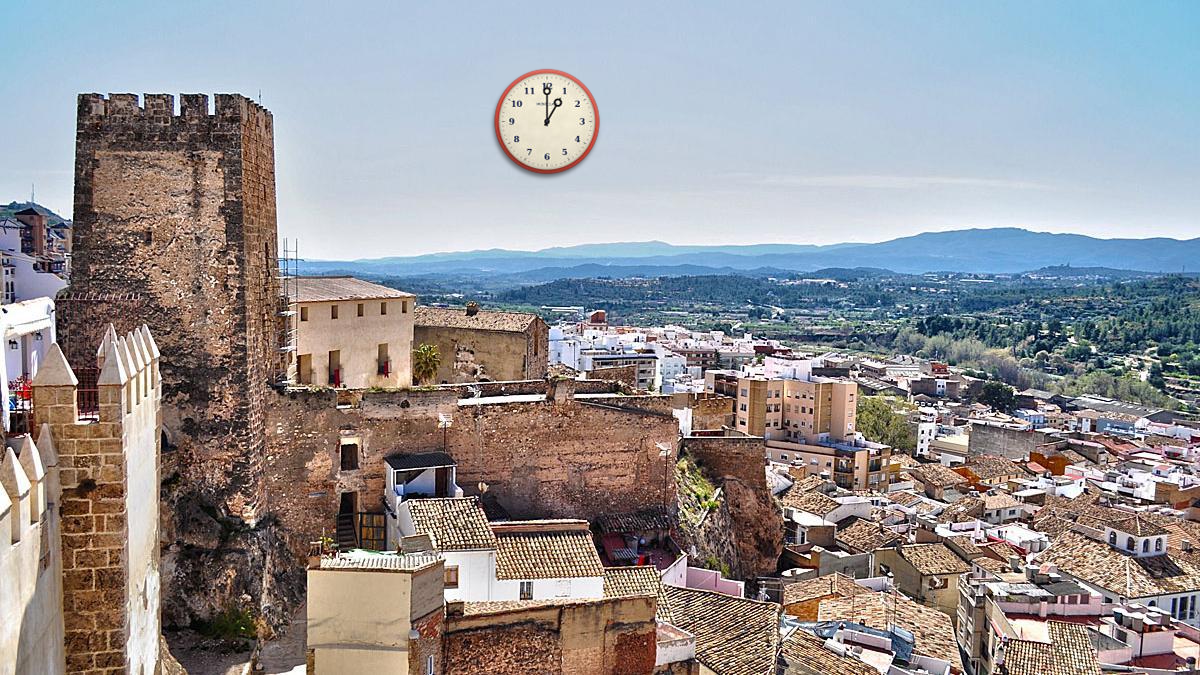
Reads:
h=1 m=0
